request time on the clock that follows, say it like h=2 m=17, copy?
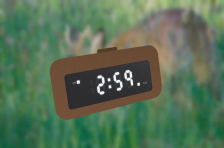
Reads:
h=2 m=59
